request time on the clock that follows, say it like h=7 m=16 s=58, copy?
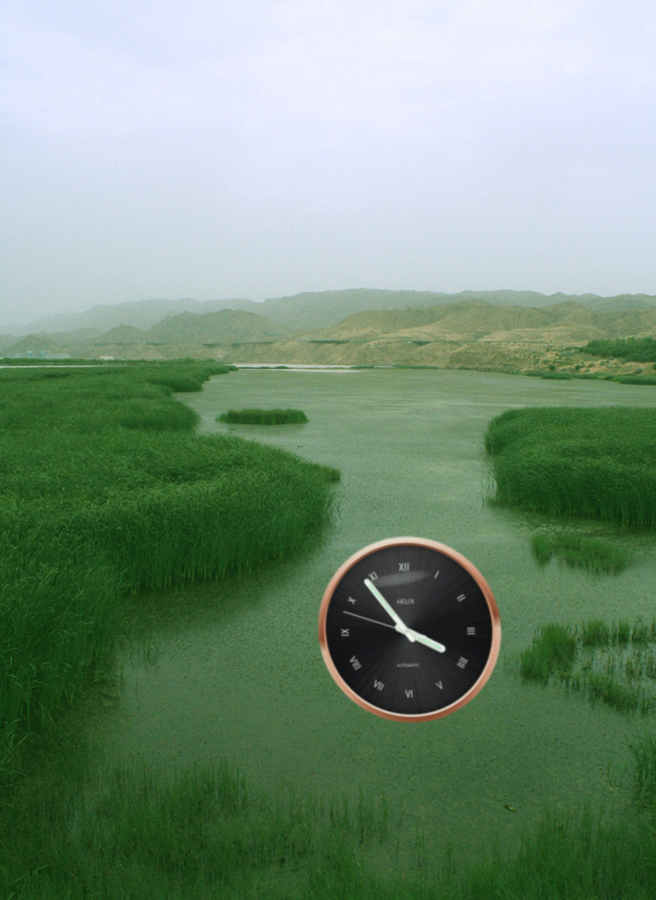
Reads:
h=3 m=53 s=48
